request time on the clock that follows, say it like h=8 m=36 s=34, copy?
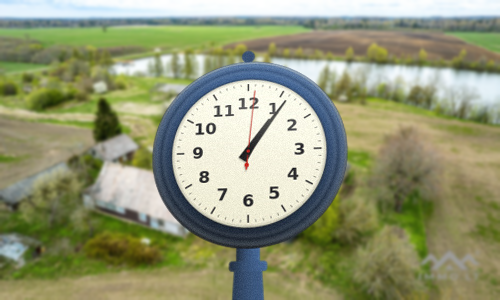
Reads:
h=1 m=6 s=1
